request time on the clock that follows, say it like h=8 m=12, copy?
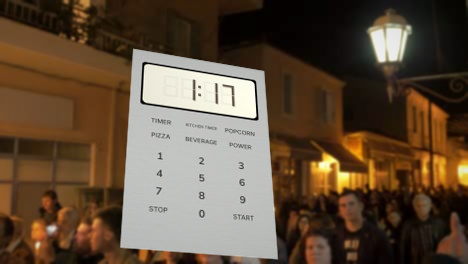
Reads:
h=1 m=17
